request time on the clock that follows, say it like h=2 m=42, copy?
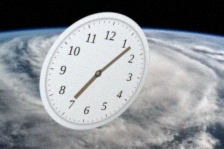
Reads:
h=7 m=7
